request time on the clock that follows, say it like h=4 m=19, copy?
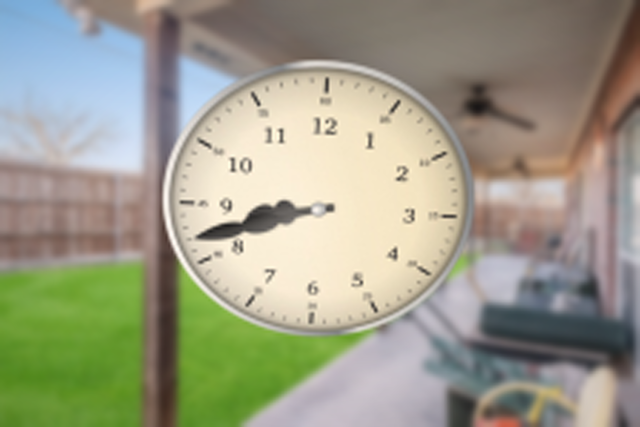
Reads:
h=8 m=42
